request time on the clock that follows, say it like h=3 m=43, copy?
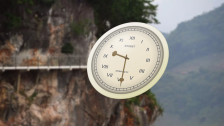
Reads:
h=9 m=29
